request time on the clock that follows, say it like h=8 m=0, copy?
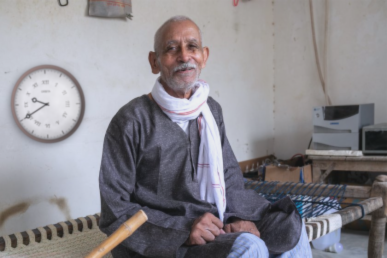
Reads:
h=9 m=40
